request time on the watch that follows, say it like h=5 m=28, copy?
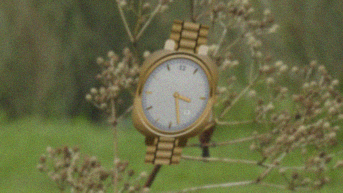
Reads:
h=3 m=27
